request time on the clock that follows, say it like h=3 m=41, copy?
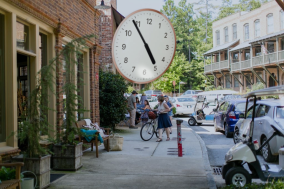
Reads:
h=4 m=54
